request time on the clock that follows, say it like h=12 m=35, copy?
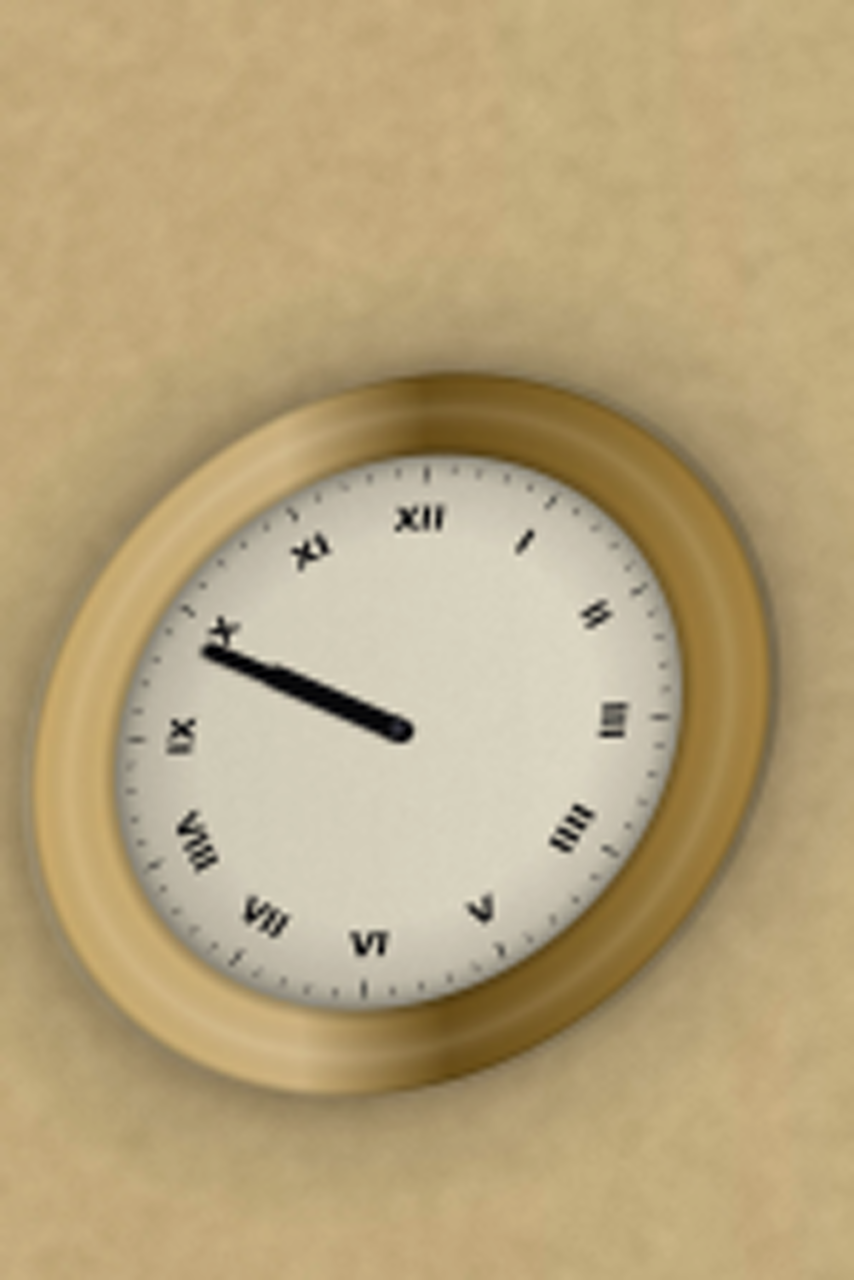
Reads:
h=9 m=49
